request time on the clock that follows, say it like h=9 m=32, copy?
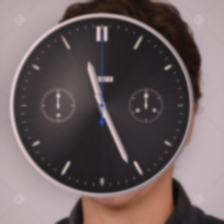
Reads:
h=11 m=26
